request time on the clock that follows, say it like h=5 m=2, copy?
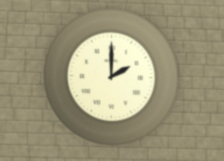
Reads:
h=2 m=0
